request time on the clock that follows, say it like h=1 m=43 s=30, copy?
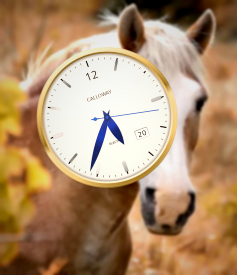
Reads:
h=5 m=36 s=17
